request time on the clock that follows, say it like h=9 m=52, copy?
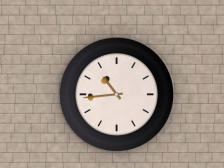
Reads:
h=10 m=44
